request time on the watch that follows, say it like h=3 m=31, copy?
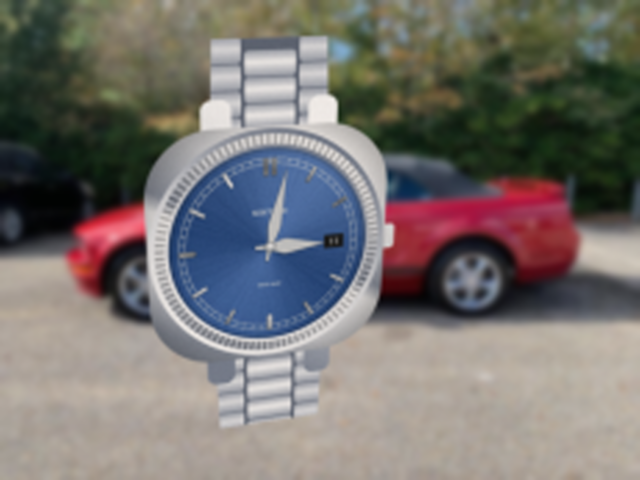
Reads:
h=3 m=2
